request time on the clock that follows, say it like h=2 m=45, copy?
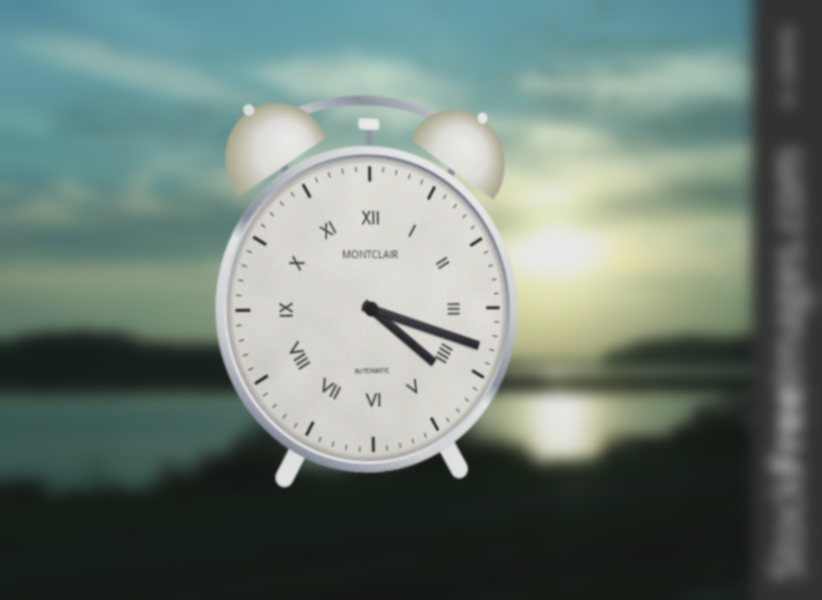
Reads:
h=4 m=18
